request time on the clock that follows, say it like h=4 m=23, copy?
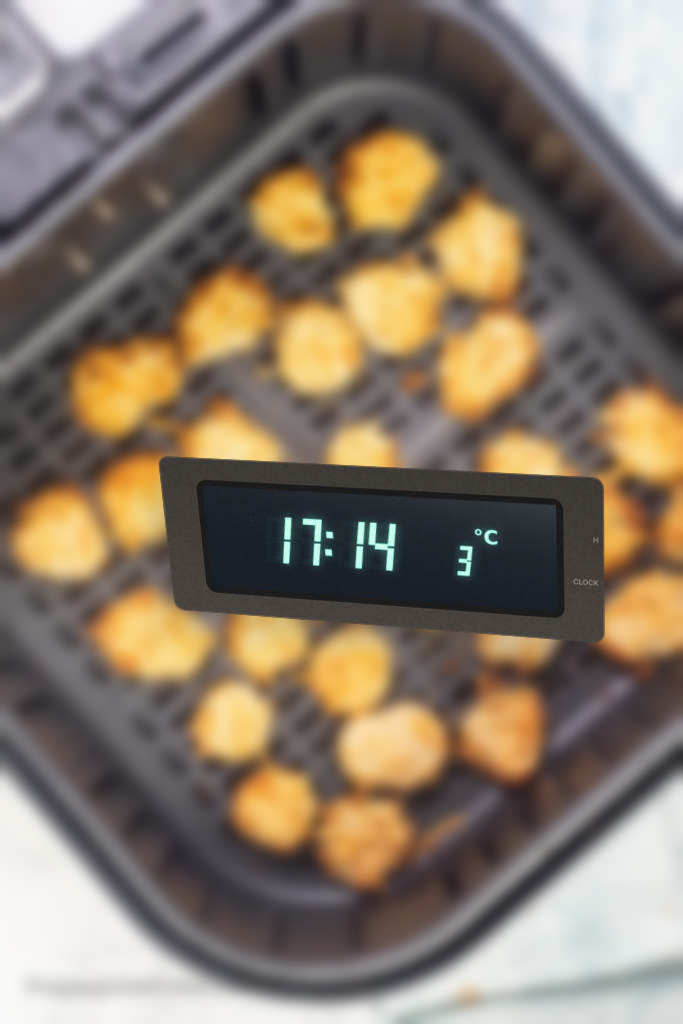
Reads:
h=17 m=14
